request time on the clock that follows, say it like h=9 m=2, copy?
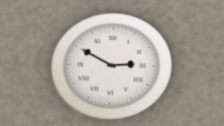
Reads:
h=2 m=50
